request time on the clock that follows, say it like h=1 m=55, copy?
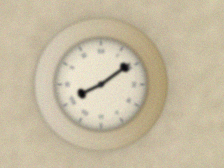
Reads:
h=8 m=9
